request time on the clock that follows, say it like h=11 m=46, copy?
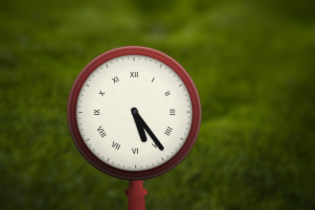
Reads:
h=5 m=24
